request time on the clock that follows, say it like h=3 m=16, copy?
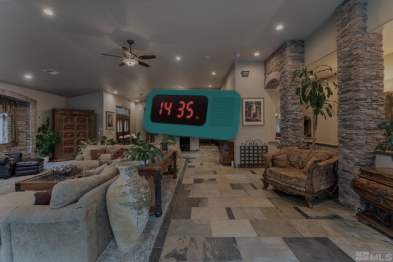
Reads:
h=14 m=35
